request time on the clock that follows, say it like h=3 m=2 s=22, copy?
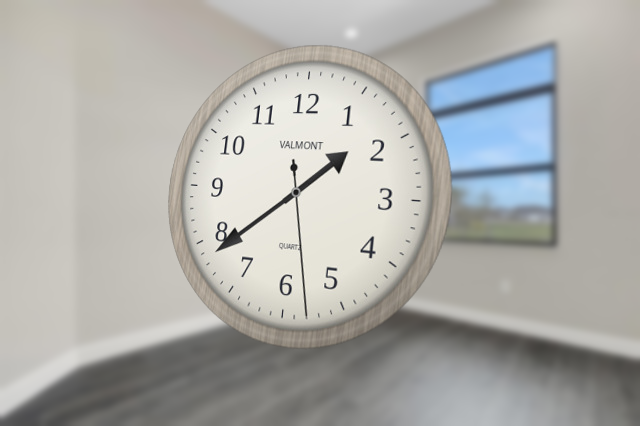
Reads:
h=1 m=38 s=28
